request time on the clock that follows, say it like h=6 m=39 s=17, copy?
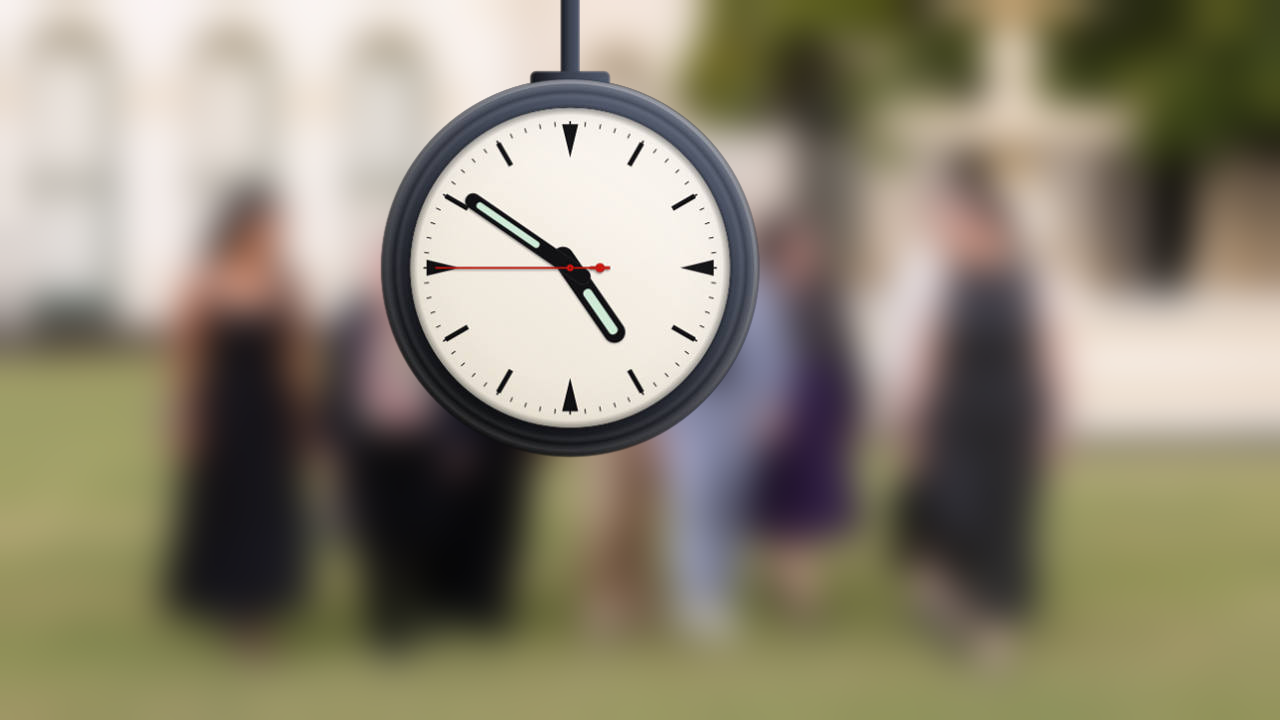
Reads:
h=4 m=50 s=45
